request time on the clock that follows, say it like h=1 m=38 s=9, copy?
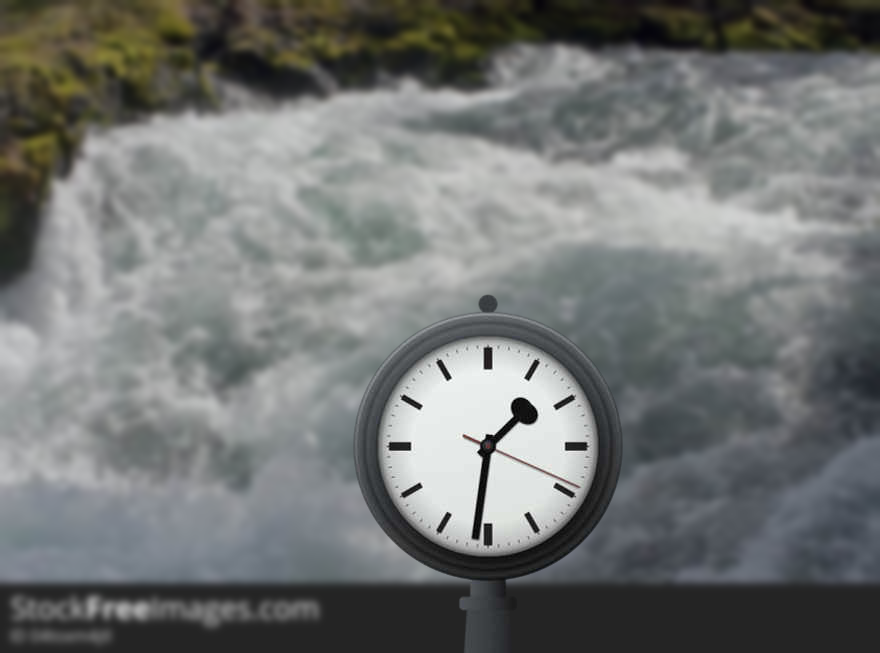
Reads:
h=1 m=31 s=19
